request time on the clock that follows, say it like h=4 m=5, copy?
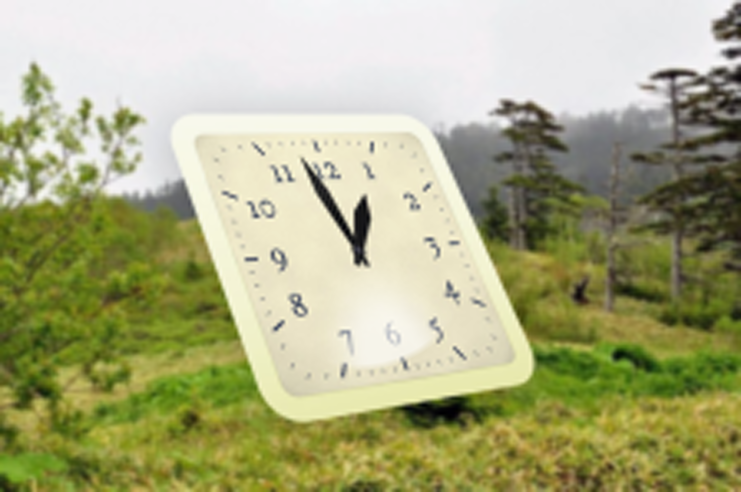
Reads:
h=12 m=58
